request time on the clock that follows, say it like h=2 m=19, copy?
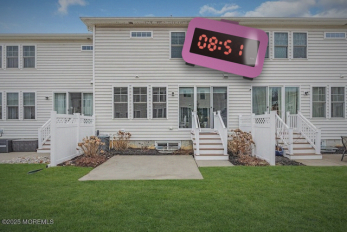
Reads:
h=8 m=51
